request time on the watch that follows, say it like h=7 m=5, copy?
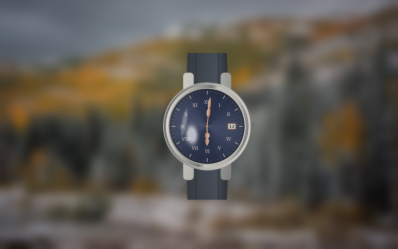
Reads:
h=6 m=1
